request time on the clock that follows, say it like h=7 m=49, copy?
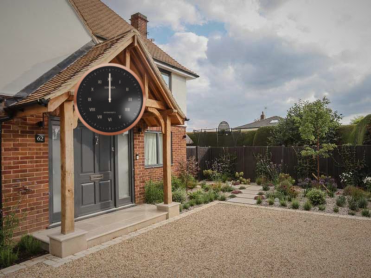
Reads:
h=12 m=0
